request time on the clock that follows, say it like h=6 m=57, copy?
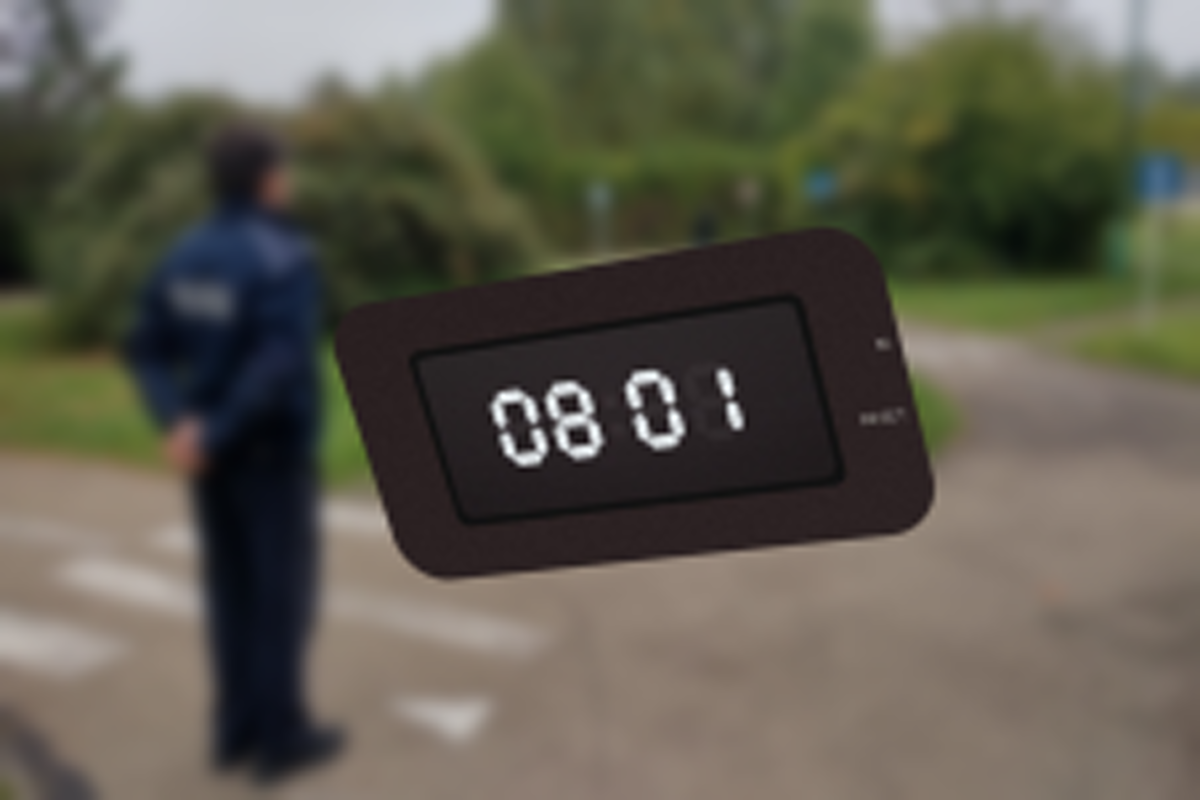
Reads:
h=8 m=1
